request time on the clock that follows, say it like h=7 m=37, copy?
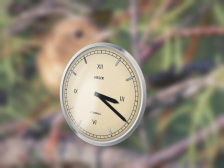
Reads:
h=3 m=20
